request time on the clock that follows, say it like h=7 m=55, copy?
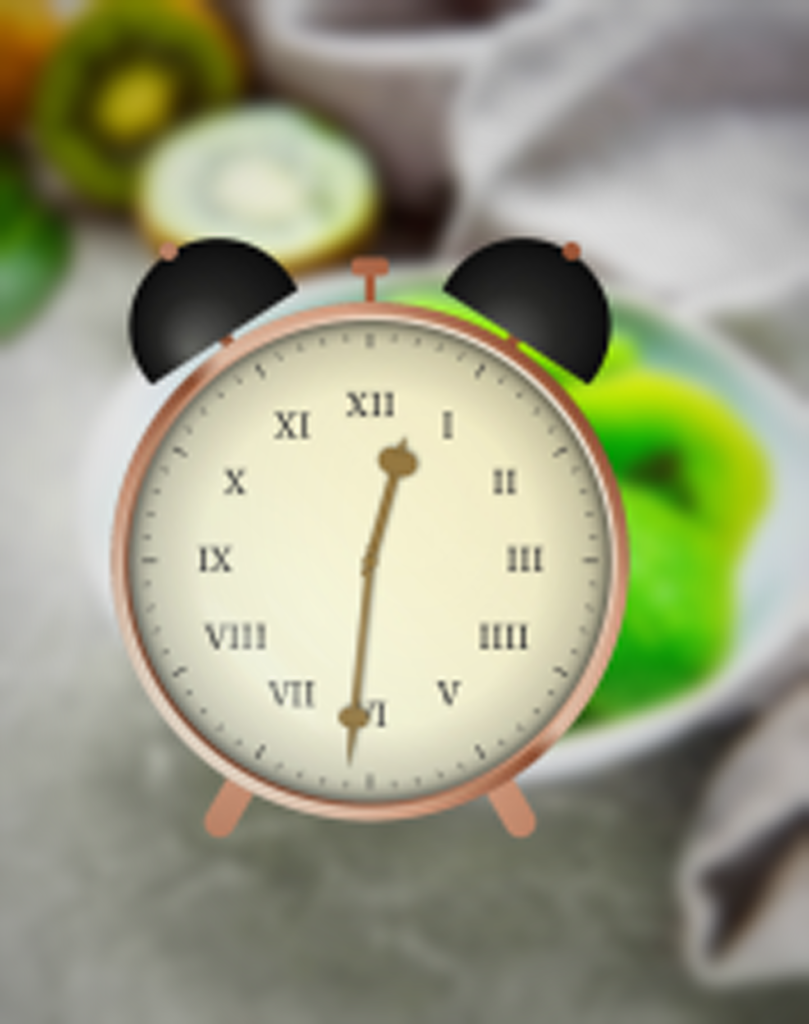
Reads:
h=12 m=31
